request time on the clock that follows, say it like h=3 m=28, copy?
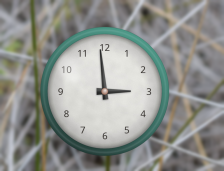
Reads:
h=2 m=59
